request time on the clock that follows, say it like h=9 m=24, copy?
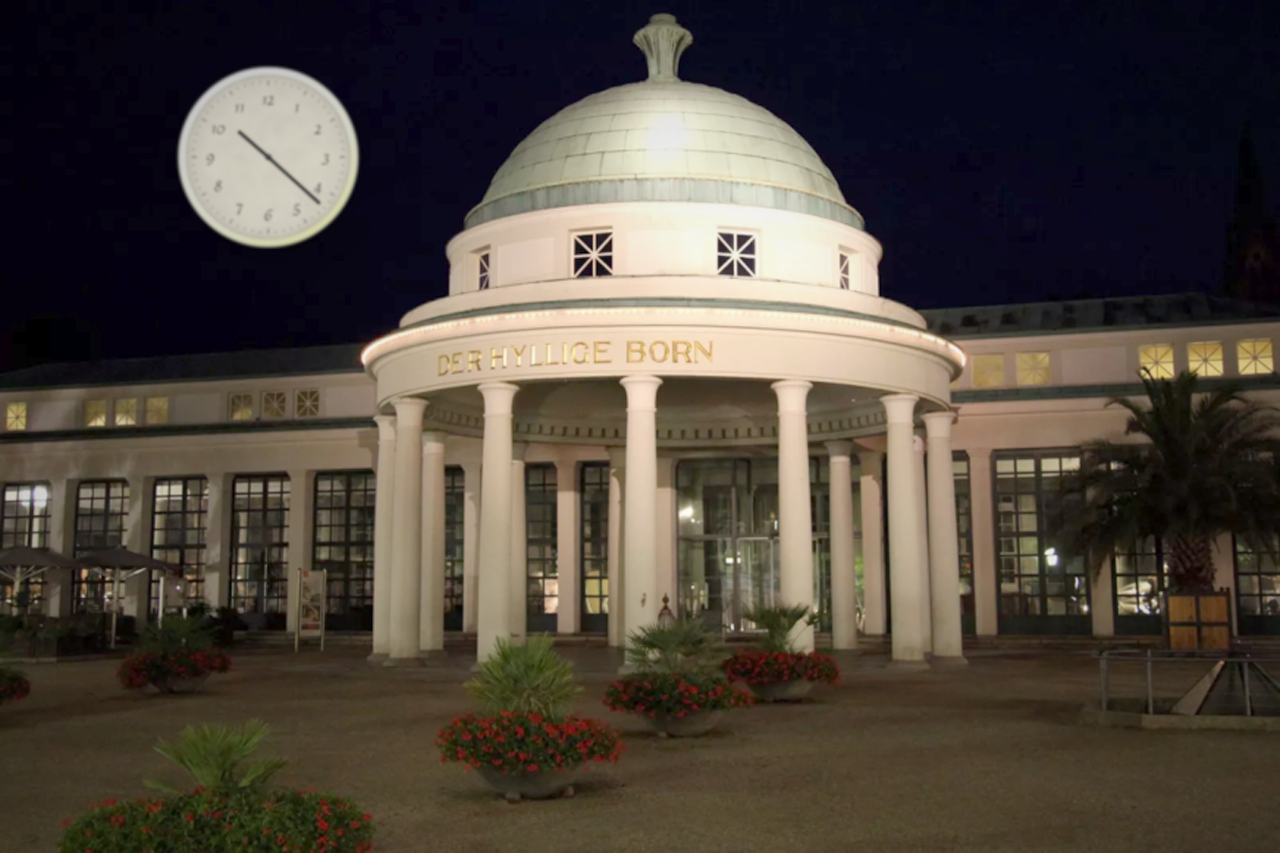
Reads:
h=10 m=22
